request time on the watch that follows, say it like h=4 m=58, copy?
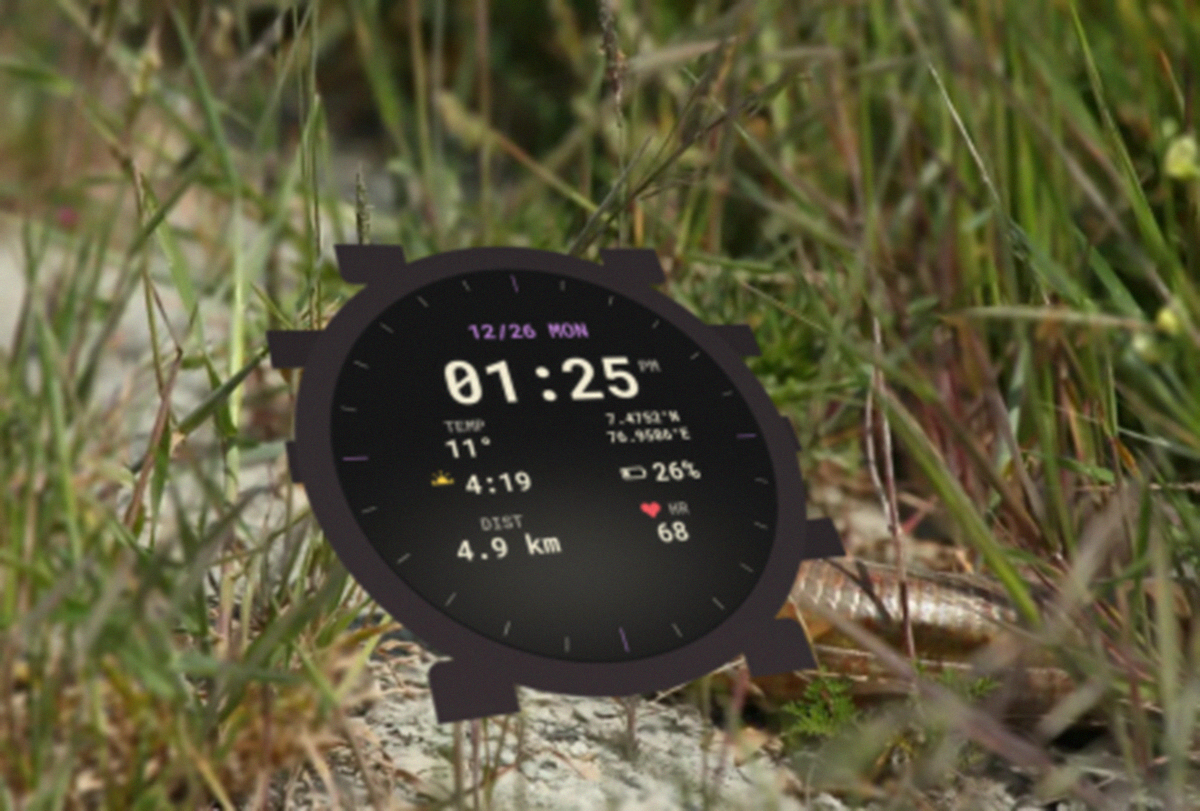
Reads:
h=1 m=25
